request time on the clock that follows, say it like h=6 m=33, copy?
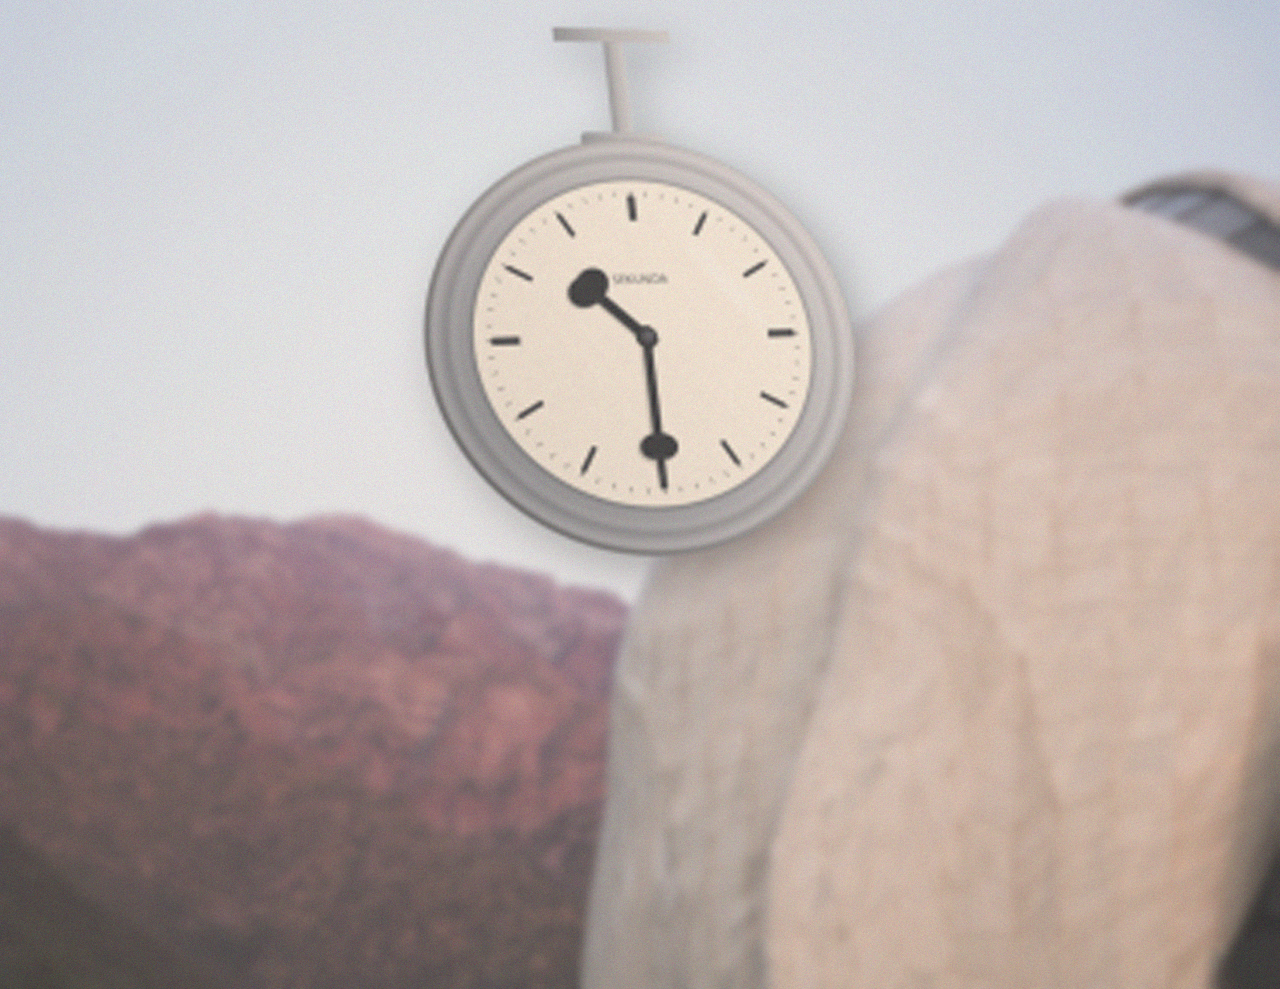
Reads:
h=10 m=30
